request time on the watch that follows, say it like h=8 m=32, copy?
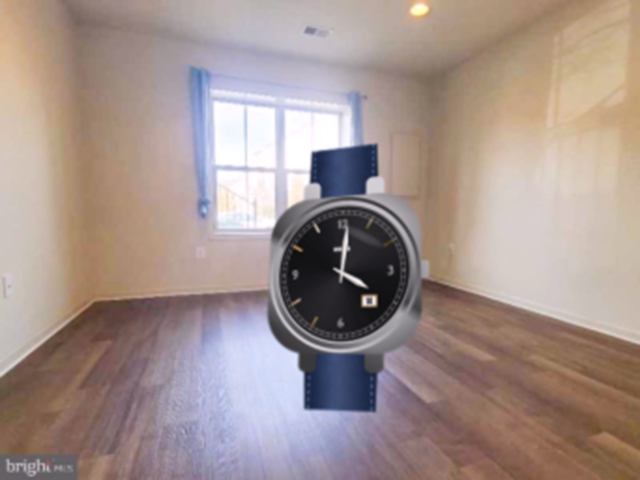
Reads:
h=4 m=1
